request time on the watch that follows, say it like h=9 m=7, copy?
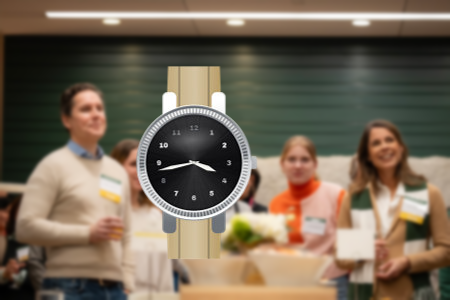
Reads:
h=3 m=43
